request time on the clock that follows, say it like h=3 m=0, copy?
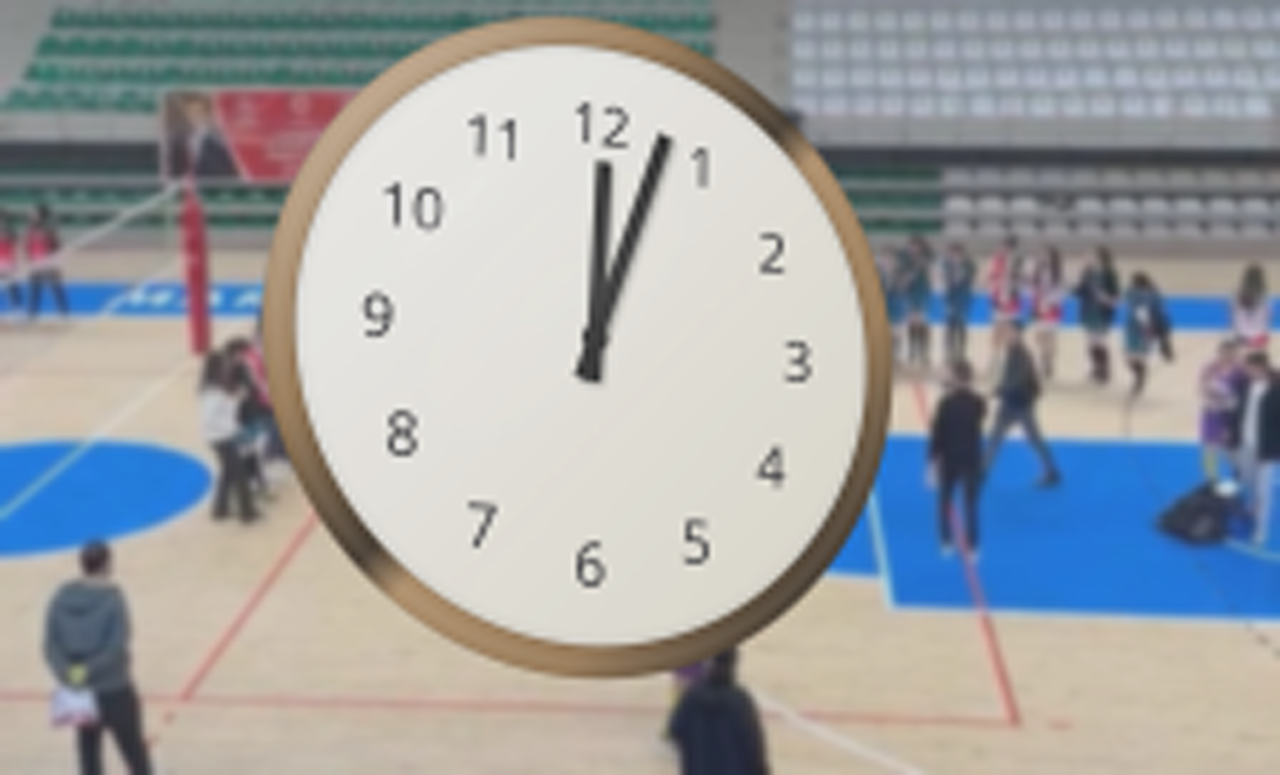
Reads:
h=12 m=3
